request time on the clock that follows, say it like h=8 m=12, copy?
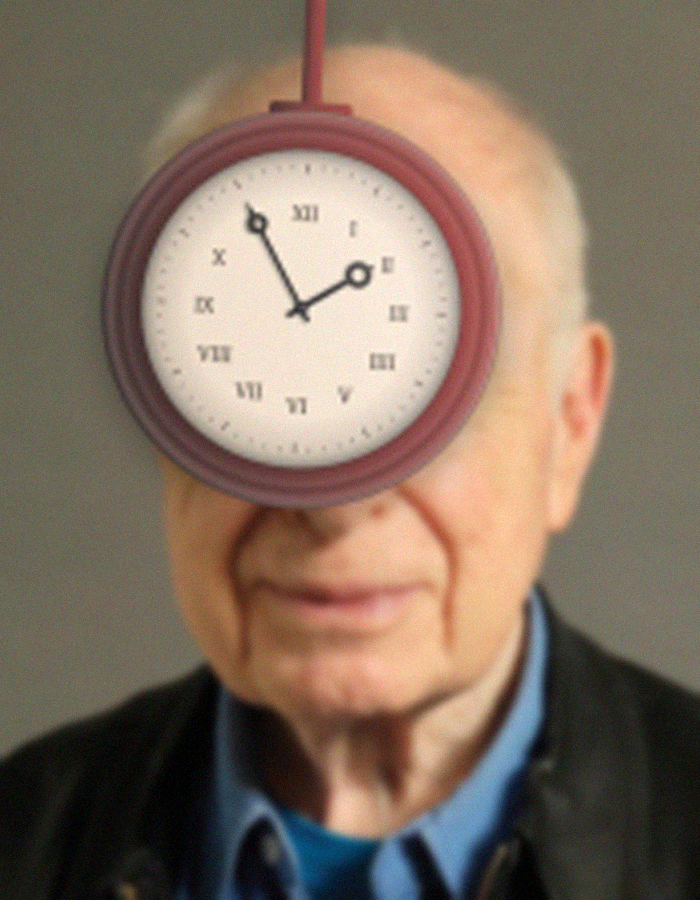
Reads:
h=1 m=55
